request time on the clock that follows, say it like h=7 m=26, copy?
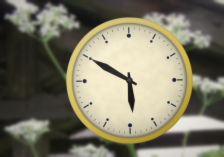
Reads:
h=5 m=50
